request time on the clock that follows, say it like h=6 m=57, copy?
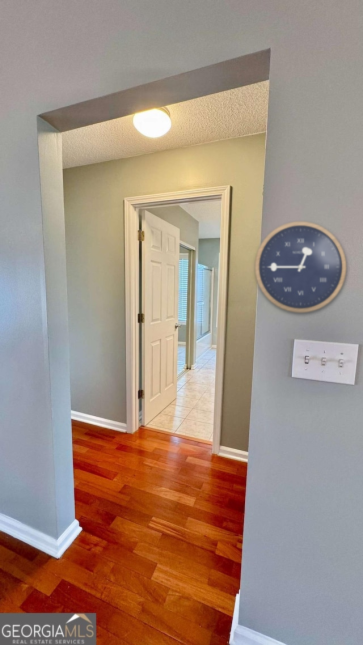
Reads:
h=12 m=45
